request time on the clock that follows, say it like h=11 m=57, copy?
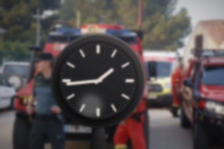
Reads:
h=1 m=44
